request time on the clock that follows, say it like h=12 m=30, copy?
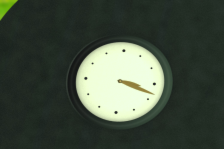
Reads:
h=3 m=18
